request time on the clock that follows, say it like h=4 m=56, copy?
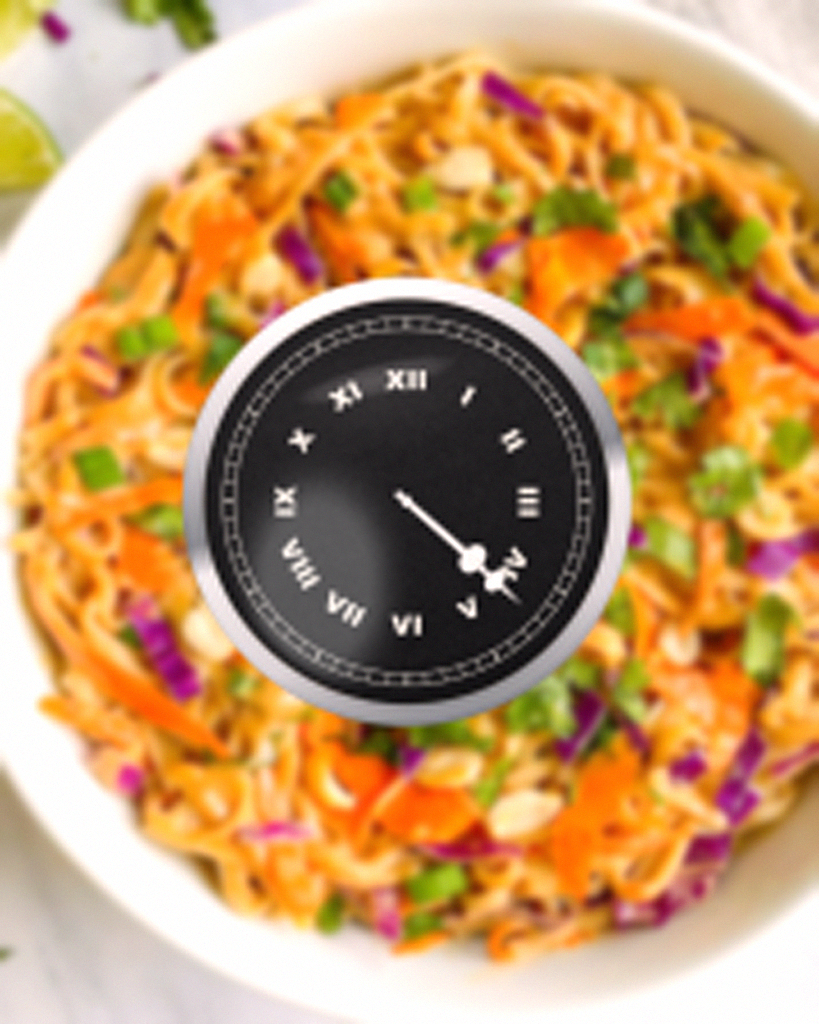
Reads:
h=4 m=22
